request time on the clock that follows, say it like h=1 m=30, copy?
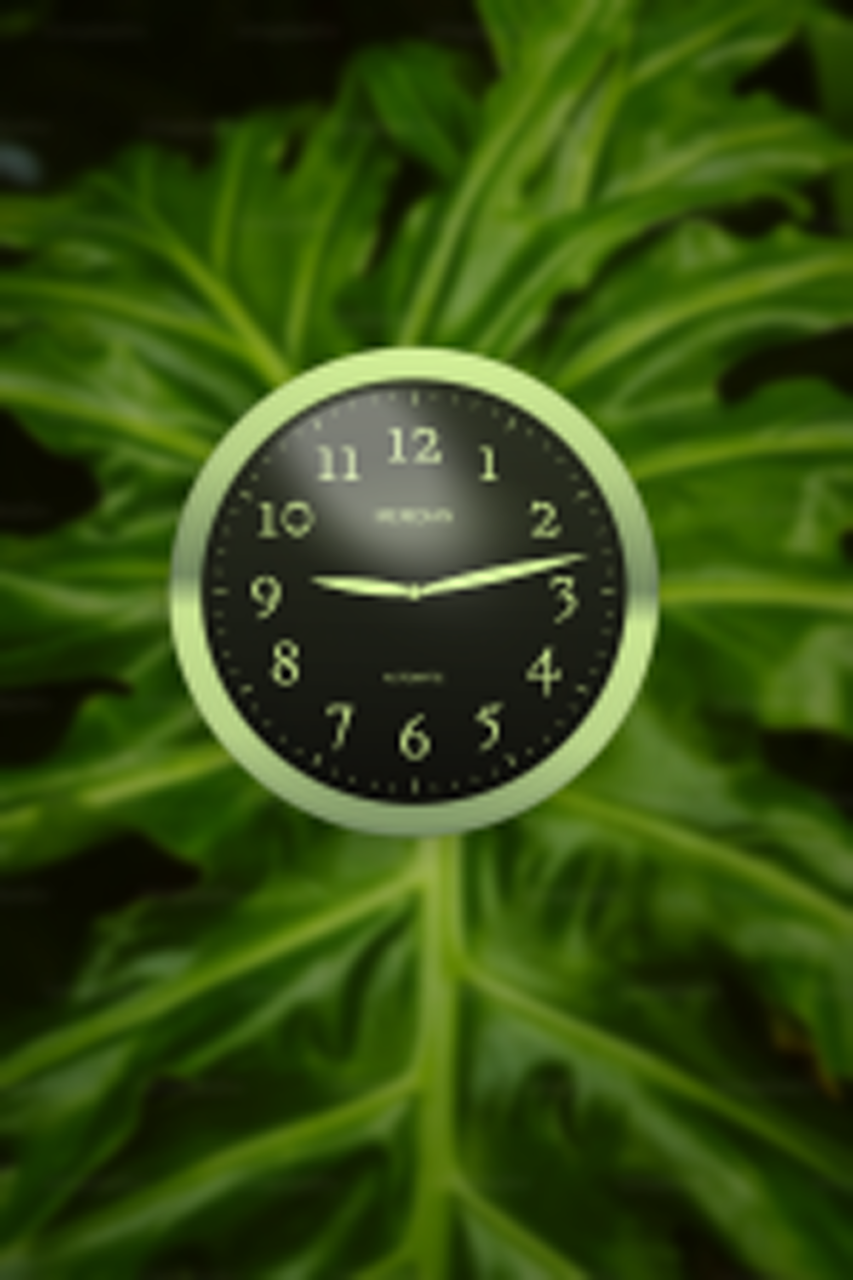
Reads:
h=9 m=13
